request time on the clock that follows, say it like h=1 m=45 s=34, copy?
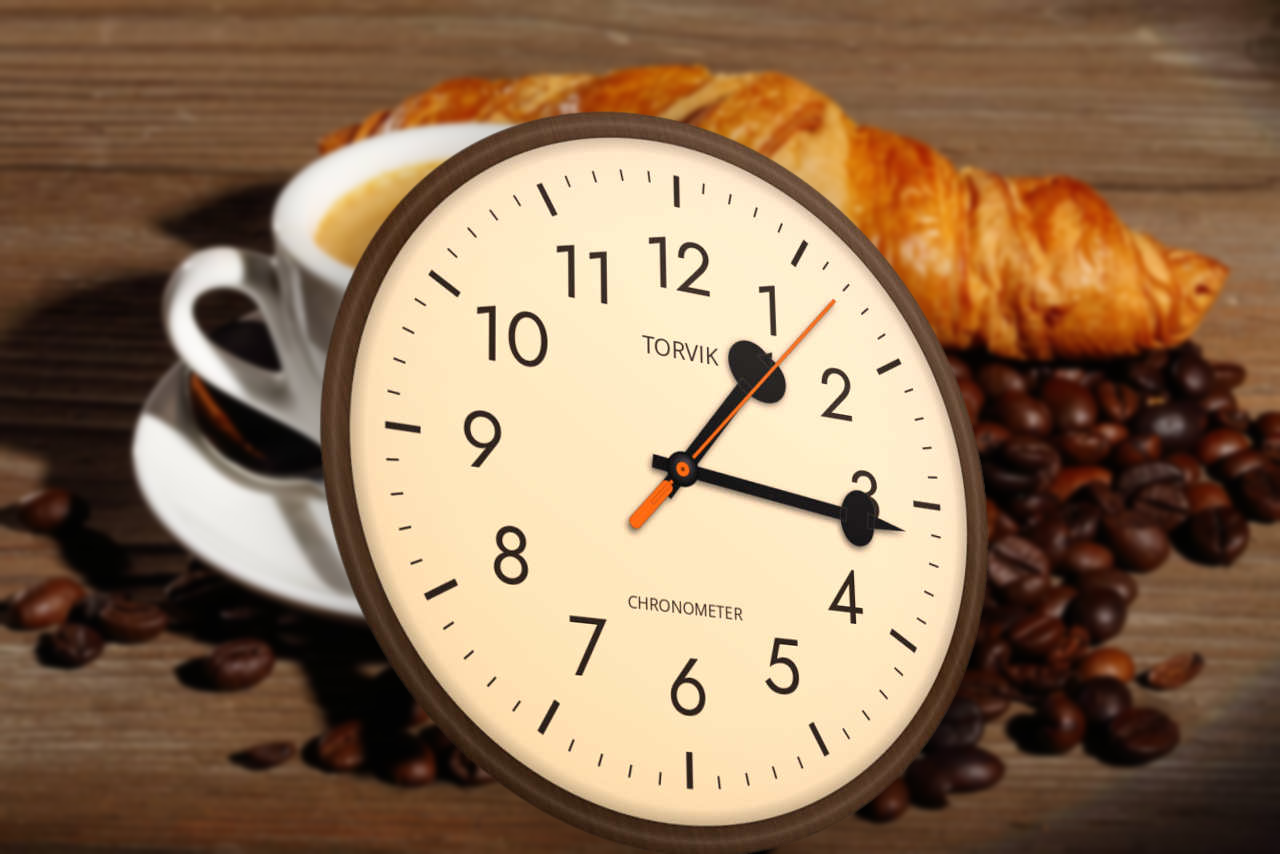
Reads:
h=1 m=16 s=7
